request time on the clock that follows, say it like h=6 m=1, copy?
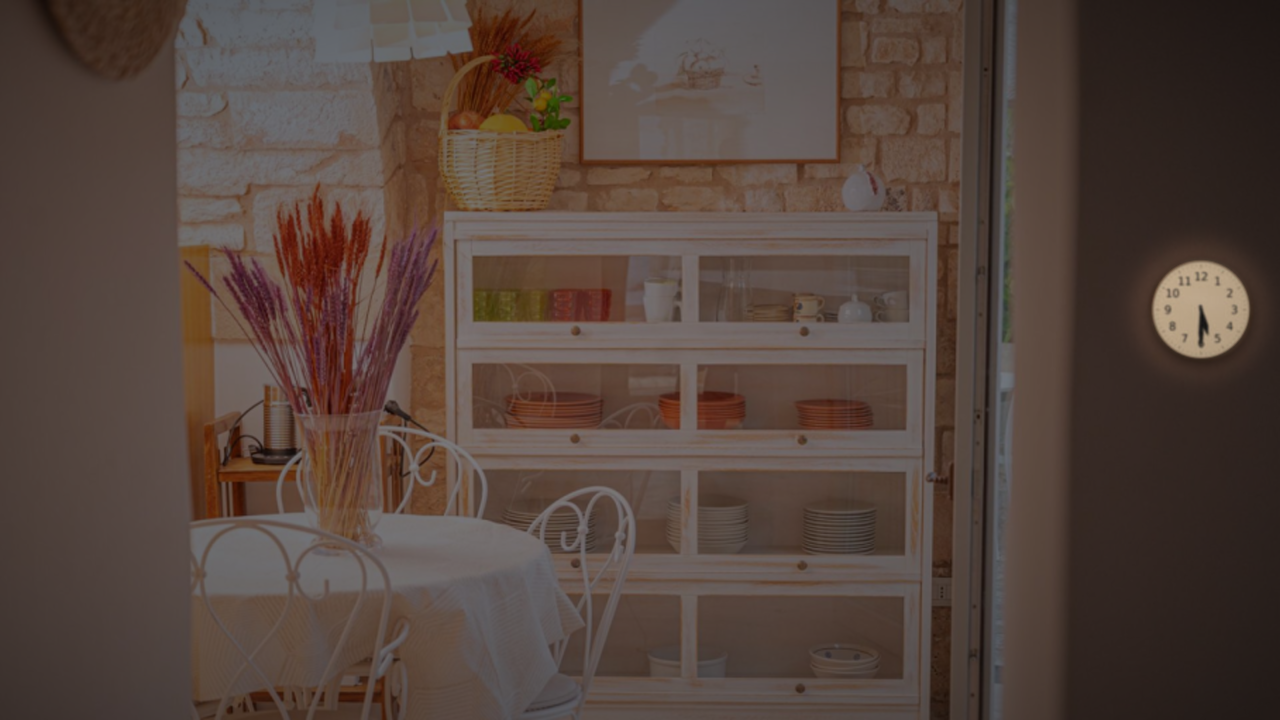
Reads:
h=5 m=30
